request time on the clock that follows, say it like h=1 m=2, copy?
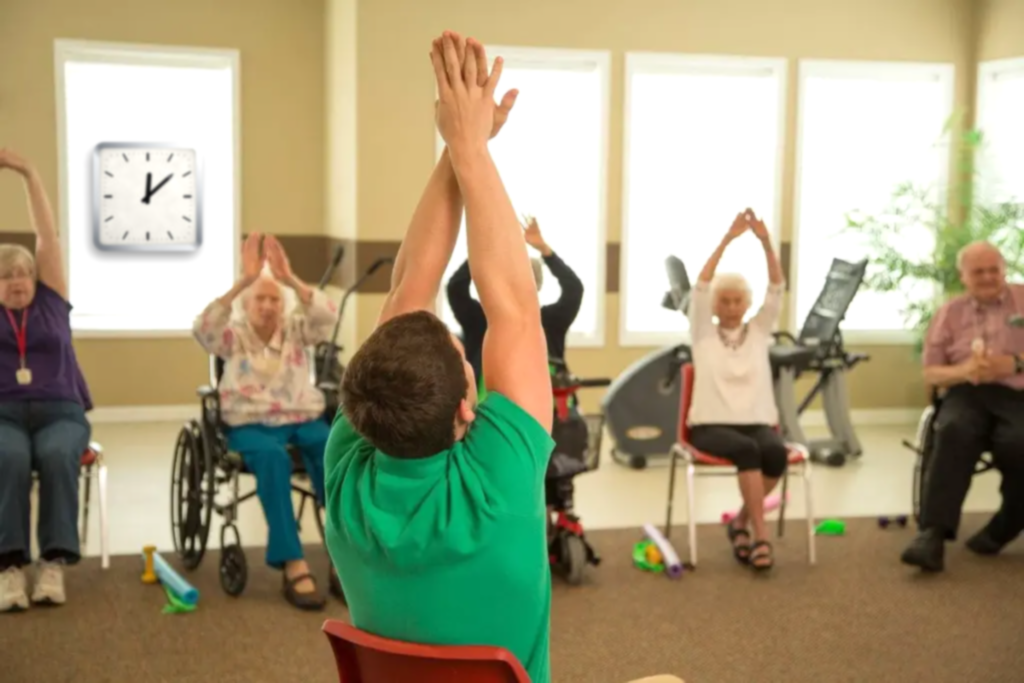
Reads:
h=12 m=8
